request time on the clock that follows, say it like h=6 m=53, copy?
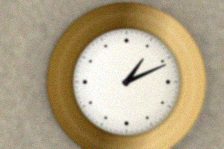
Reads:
h=1 m=11
